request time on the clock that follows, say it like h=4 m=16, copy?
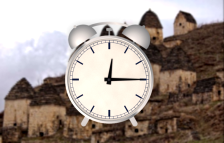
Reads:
h=12 m=15
